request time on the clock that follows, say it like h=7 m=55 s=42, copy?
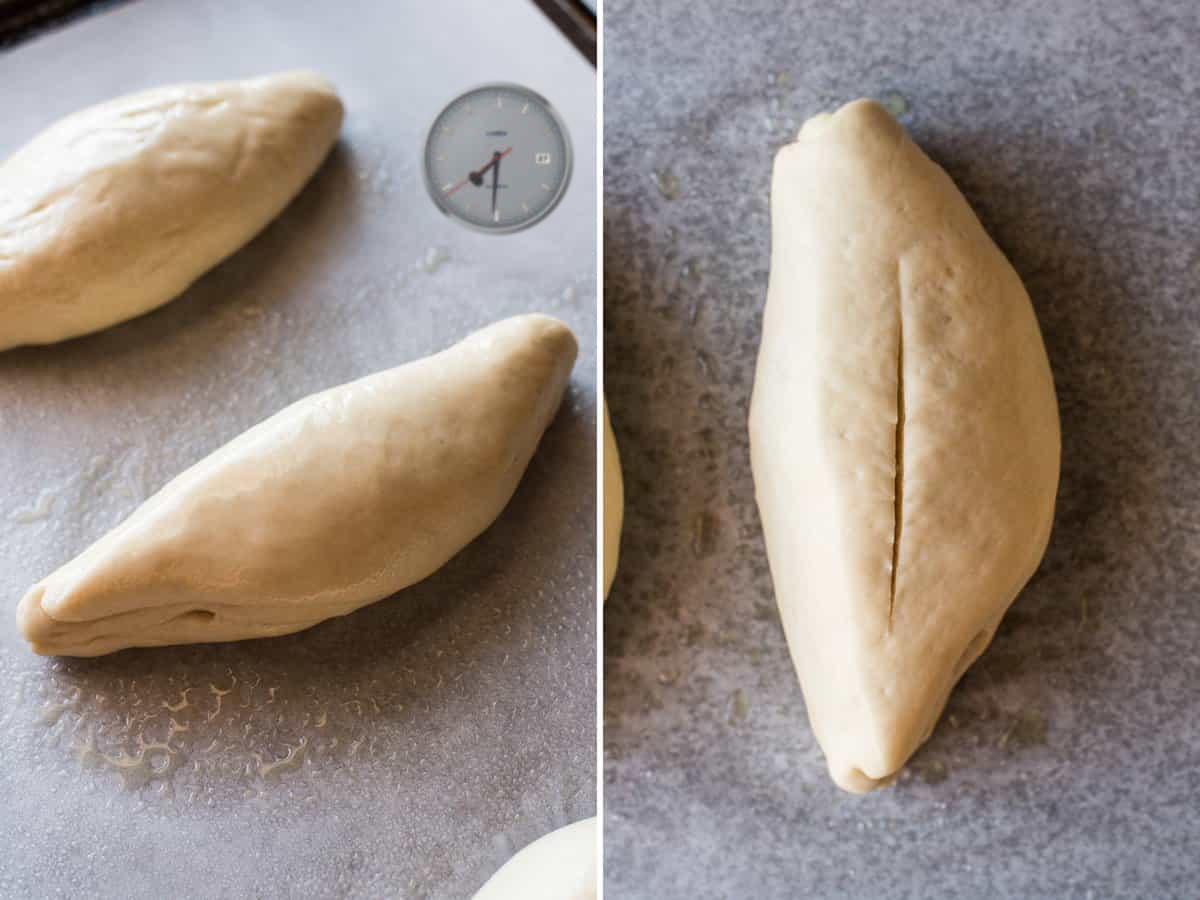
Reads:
h=7 m=30 s=39
